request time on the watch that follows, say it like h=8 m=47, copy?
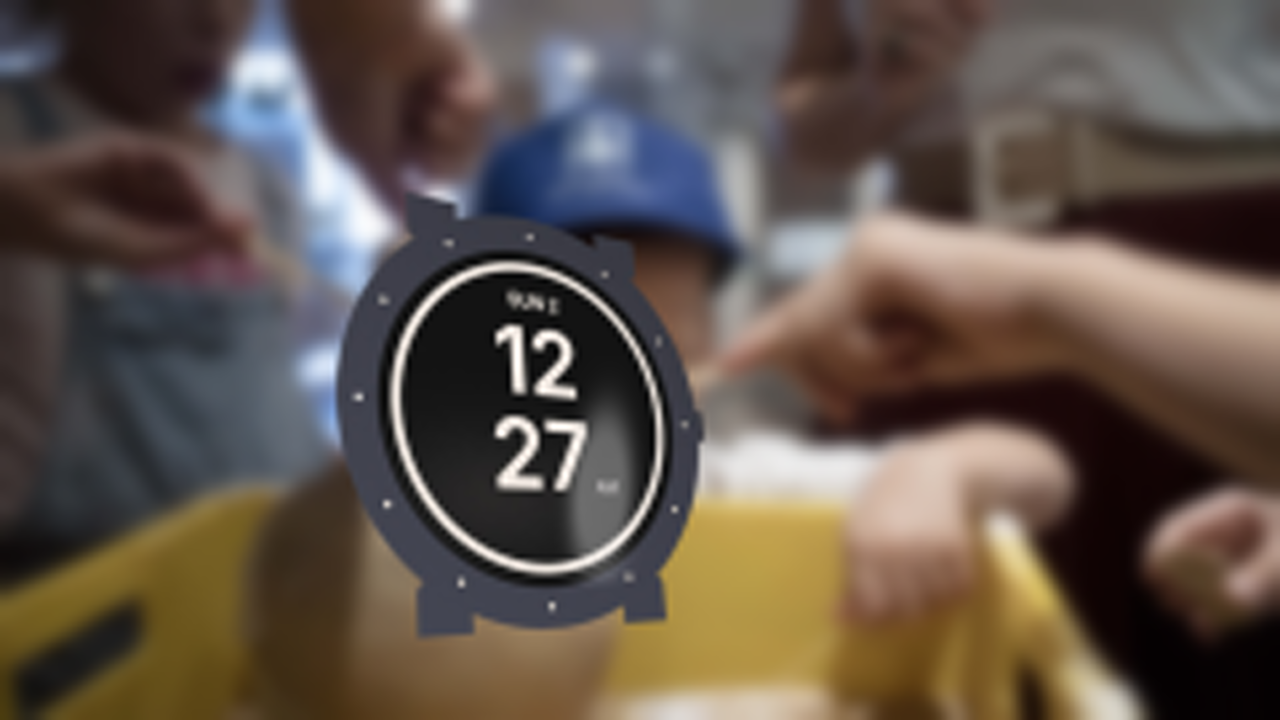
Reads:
h=12 m=27
